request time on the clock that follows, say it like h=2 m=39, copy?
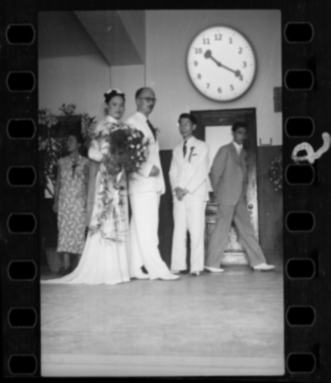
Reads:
h=10 m=19
